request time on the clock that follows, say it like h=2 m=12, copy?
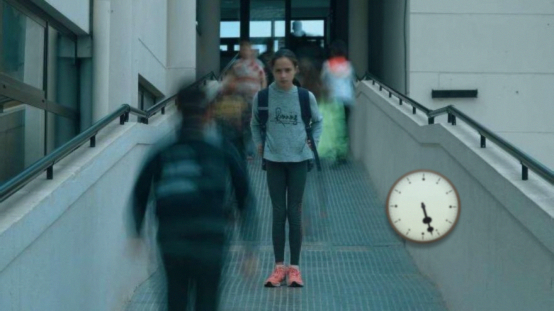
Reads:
h=5 m=27
